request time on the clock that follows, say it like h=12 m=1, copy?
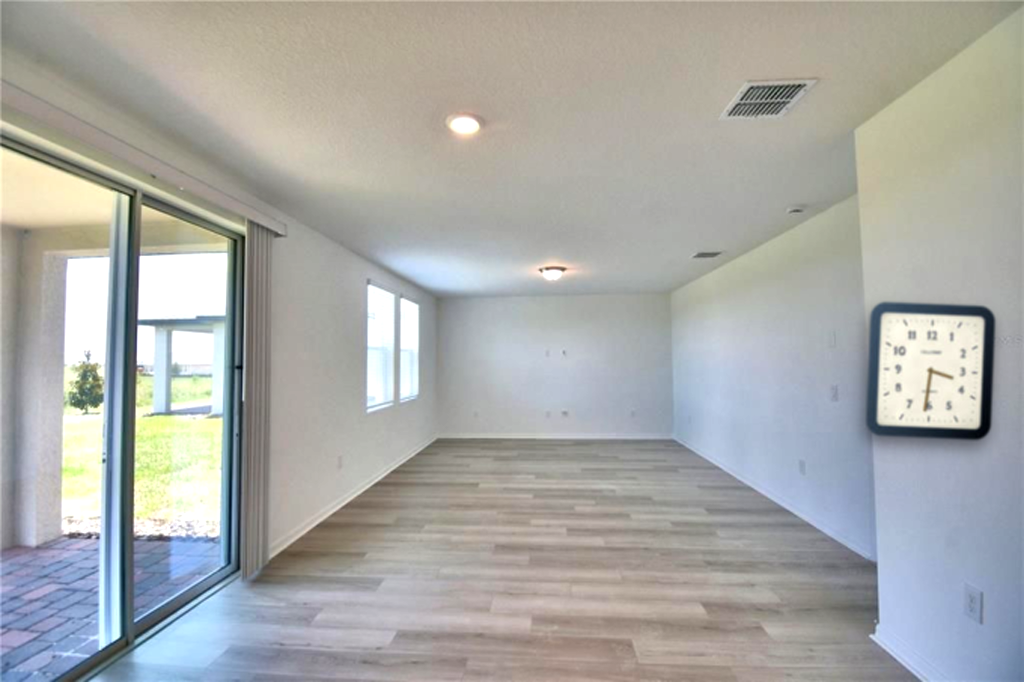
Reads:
h=3 m=31
